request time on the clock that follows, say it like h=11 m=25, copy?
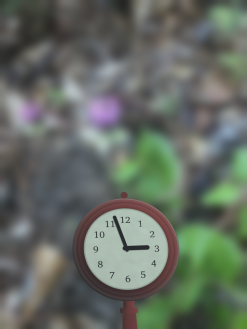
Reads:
h=2 m=57
